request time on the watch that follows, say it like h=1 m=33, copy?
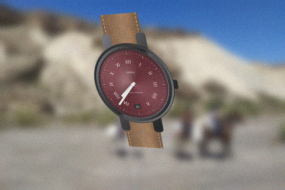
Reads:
h=7 m=37
